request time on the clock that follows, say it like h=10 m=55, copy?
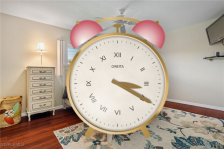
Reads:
h=3 m=20
